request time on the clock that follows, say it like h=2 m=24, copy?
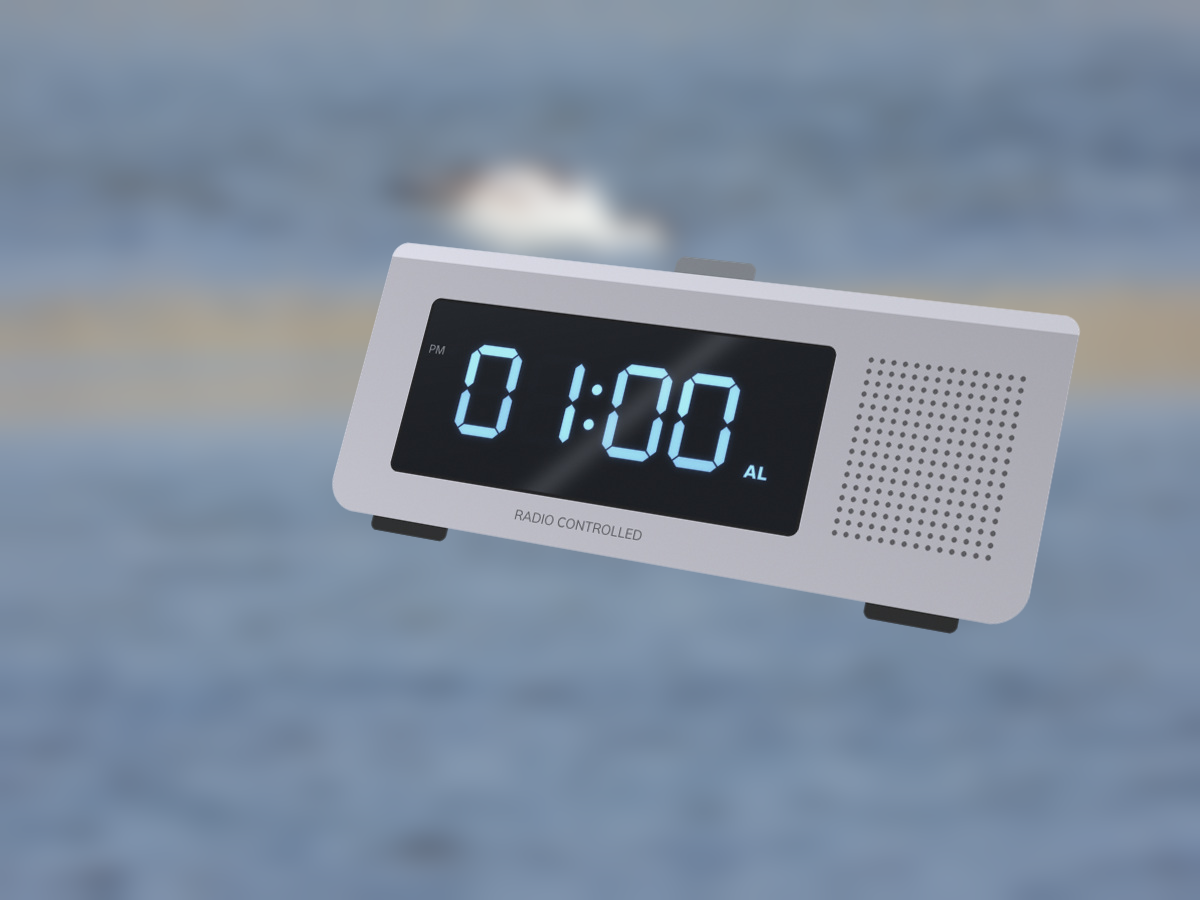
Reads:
h=1 m=0
